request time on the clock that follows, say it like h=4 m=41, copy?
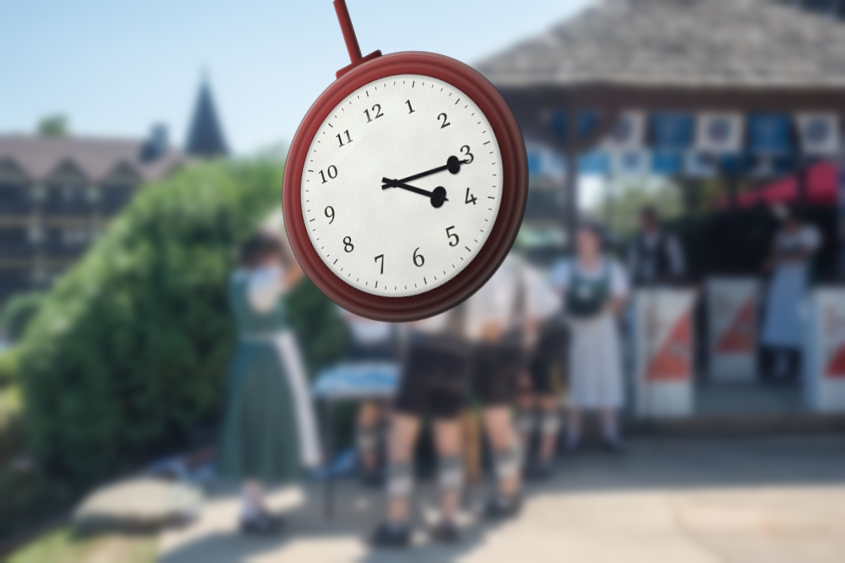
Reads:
h=4 m=16
